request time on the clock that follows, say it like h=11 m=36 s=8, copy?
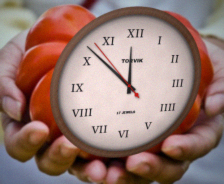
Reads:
h=11 m=51 s=53
